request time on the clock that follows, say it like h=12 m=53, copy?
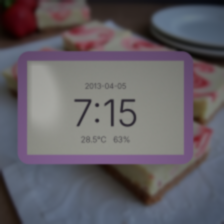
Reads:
h=7 m=15
